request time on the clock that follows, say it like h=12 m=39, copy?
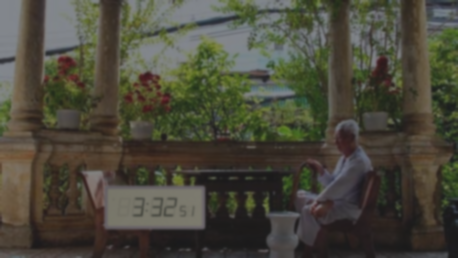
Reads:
h=3 m=32
